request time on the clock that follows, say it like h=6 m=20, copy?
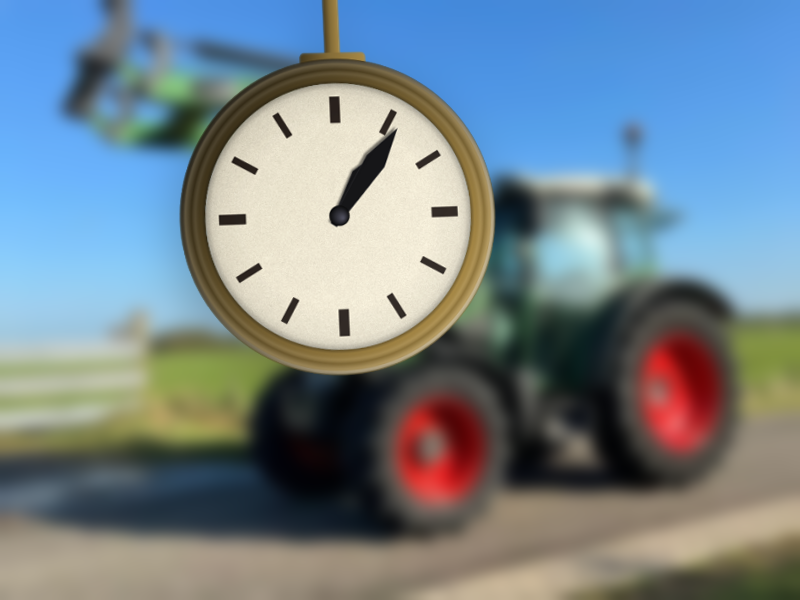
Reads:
h=1 m=6
